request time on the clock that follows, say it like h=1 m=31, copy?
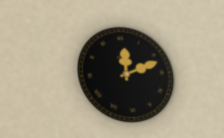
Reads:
h=12 m=12
